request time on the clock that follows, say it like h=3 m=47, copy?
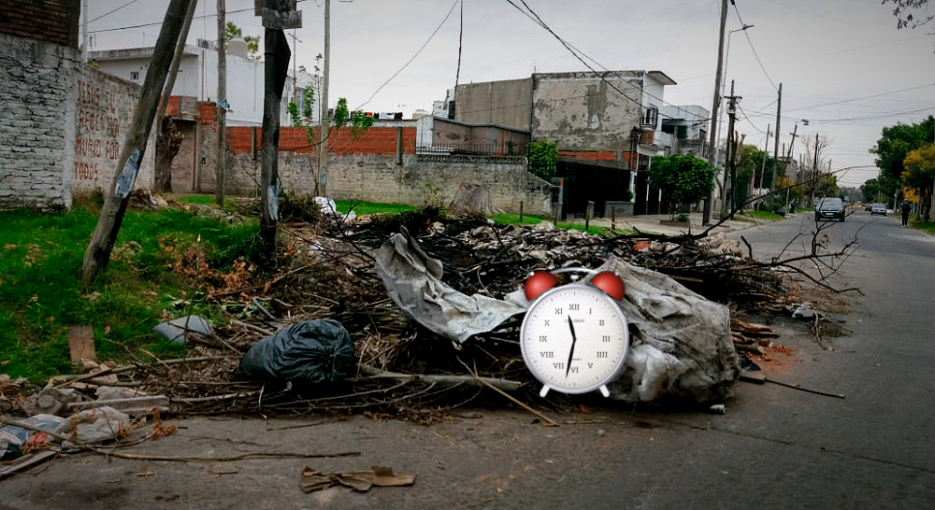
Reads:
h=11 m=32
